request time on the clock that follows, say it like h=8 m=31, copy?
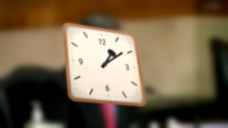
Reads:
h=1 m=9
